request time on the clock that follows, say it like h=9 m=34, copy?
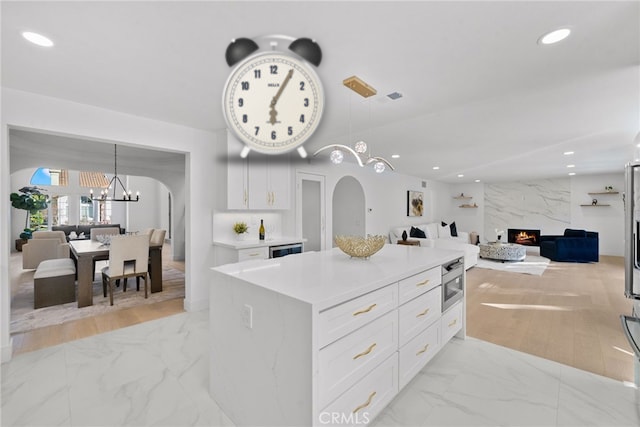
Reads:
h=6 m=5
